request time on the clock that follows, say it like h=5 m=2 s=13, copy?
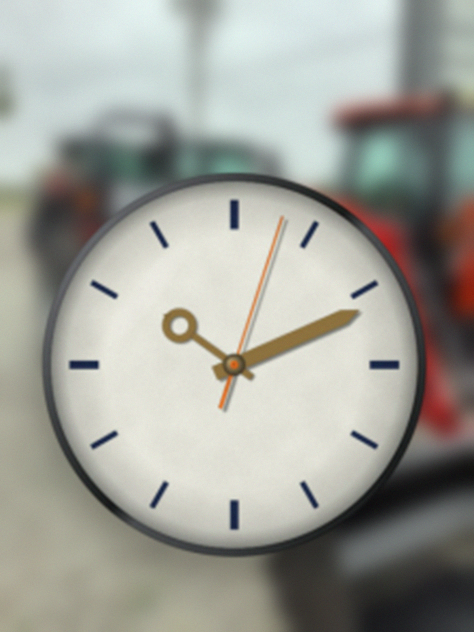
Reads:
h=10 m=11 s=3
